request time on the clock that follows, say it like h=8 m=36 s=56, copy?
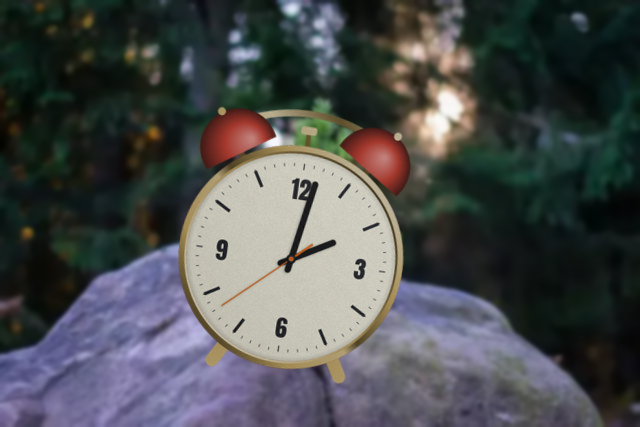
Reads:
h=2 m=1 s=38
